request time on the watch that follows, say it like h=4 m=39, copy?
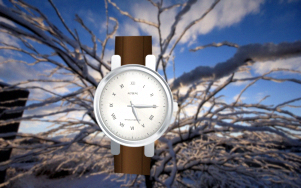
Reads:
h=5 m=15
